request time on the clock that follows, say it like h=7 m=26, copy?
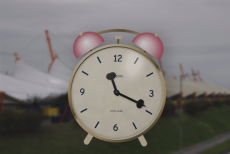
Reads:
h=11 m=19
